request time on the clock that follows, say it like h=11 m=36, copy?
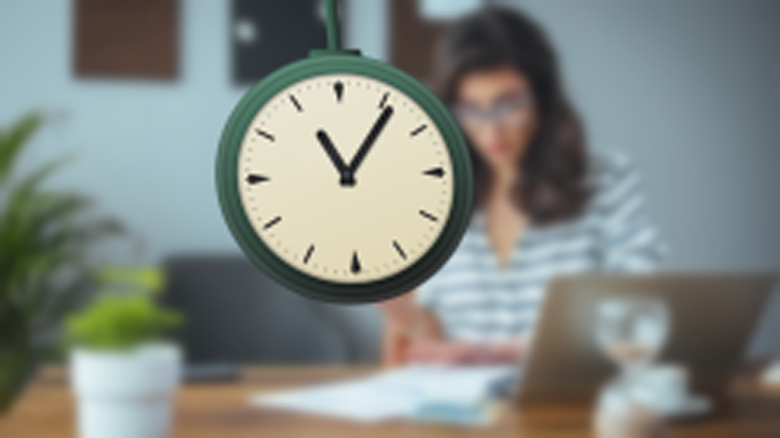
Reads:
h=11 m=6
